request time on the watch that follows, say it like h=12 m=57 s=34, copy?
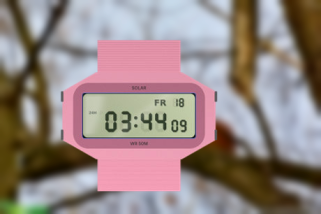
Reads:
h=3 m=44 s=9
